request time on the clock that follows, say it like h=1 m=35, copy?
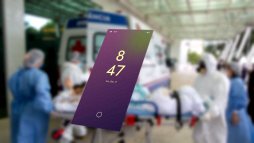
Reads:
h=8 m=47
